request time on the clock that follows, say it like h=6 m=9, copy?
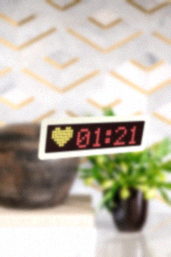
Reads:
h=1 m=21
